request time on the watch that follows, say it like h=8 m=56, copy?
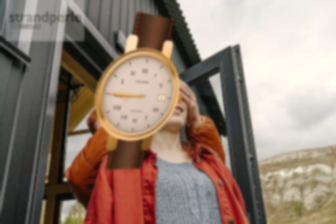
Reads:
h=8 m=45
